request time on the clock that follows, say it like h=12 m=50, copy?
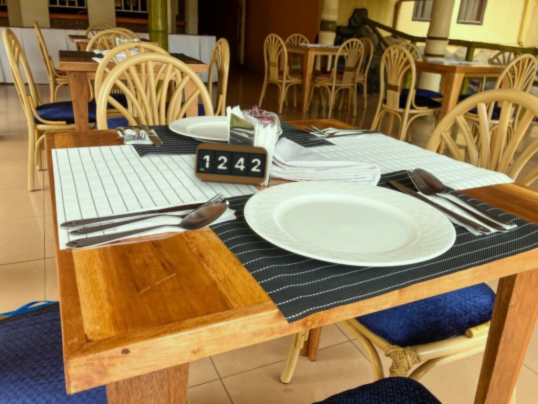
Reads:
h=12 m=42
